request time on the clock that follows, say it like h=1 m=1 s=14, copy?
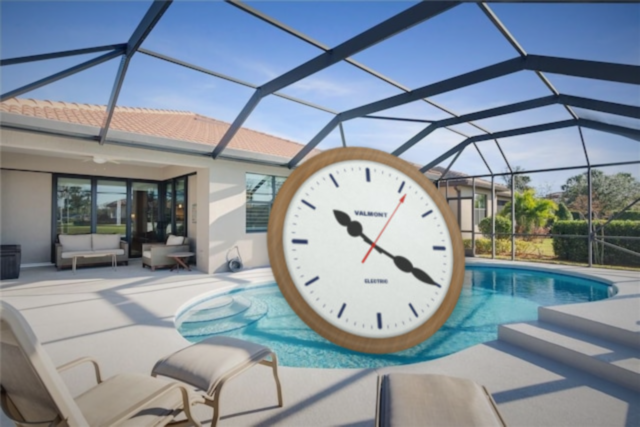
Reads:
h=10 m=20 s=6
